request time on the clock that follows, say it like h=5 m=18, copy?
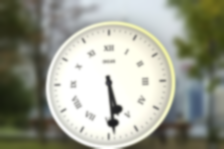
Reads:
h=5 m=29
